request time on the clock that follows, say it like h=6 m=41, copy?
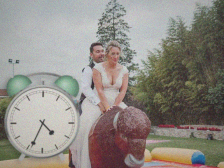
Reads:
h=4 m=34
